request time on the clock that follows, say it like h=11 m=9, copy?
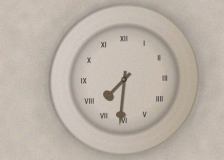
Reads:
h=7 m=31
